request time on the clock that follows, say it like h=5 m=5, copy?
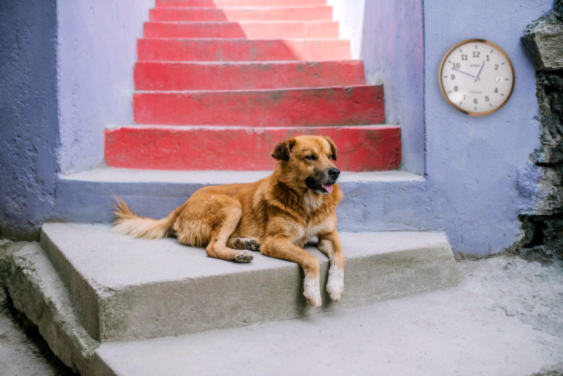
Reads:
h=12 m=48
